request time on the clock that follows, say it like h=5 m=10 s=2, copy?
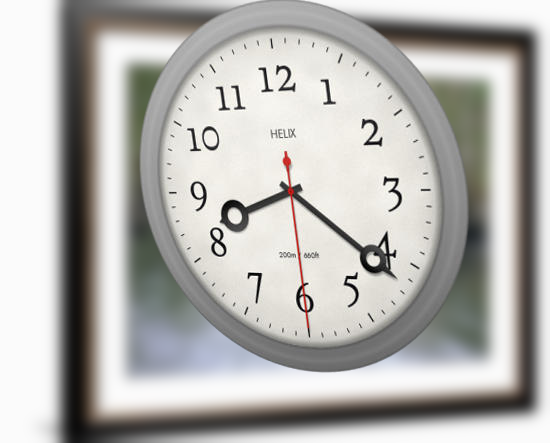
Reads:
h=8 m=21 s=30
